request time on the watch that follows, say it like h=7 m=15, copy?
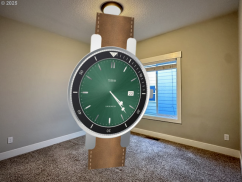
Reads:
h=4 m=23
